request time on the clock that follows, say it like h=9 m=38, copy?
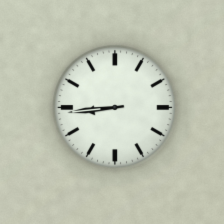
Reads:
h=8 m=44
